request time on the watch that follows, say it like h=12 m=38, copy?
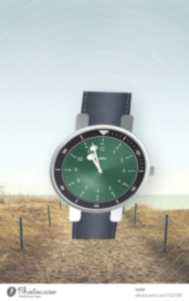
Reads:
h=10 m=57
